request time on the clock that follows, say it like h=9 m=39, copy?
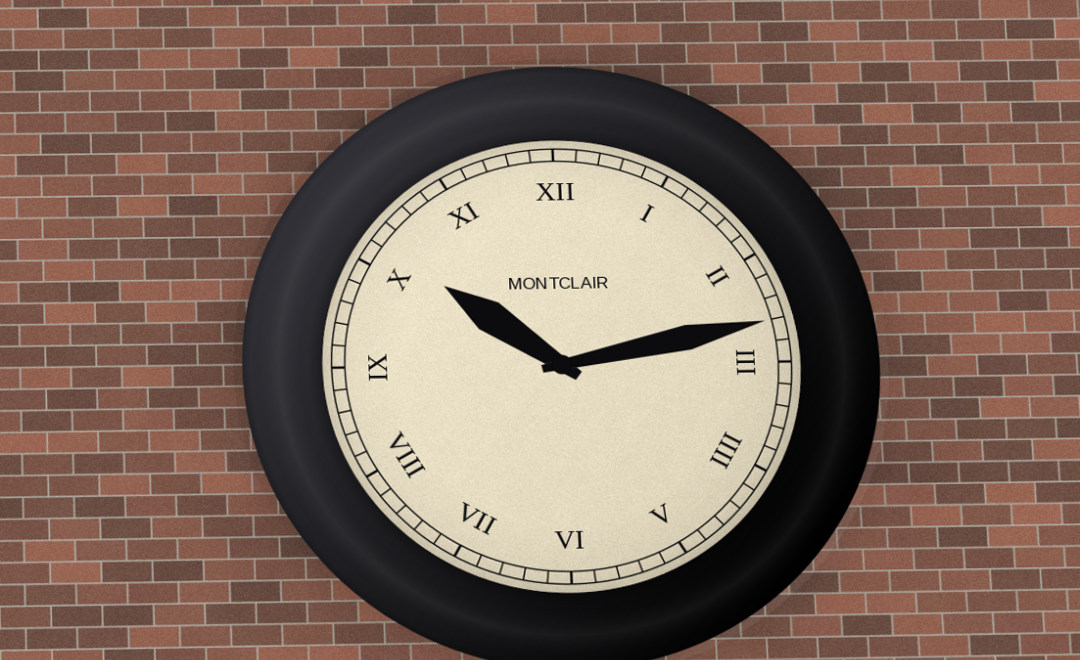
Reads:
h=10 m=13
